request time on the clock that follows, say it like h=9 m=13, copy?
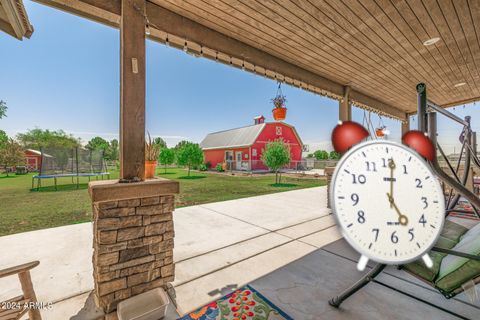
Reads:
h=5 m=1
